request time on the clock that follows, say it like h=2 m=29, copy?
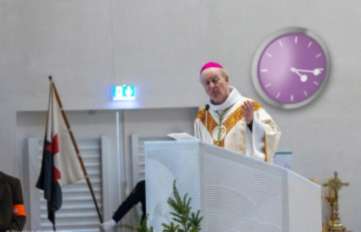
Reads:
h=4 m=16
